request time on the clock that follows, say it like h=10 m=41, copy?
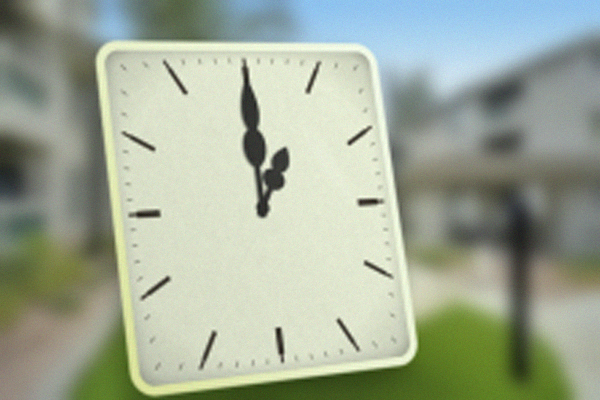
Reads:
h=1 m=0
